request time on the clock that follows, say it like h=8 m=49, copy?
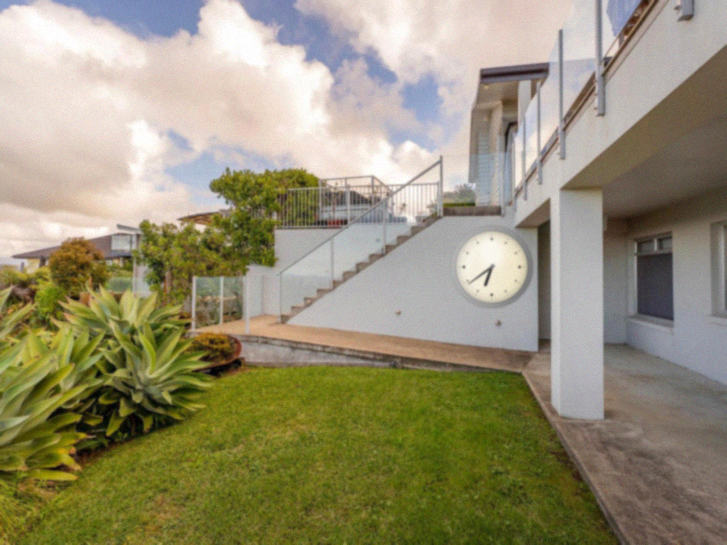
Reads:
h=6 m=39
